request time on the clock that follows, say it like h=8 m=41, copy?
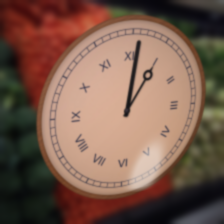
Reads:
h=1 m=1
